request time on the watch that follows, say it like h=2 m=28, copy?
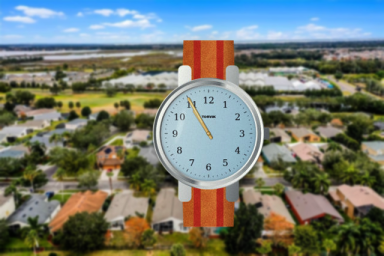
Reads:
h=10 m=55
